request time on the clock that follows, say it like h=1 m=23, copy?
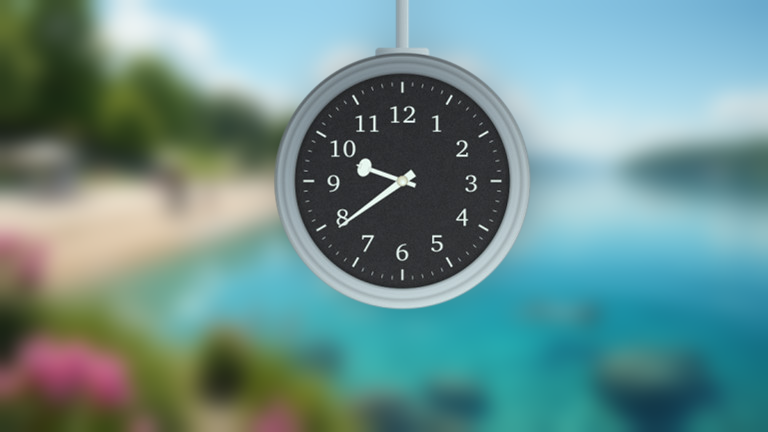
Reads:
h=9 m=39
